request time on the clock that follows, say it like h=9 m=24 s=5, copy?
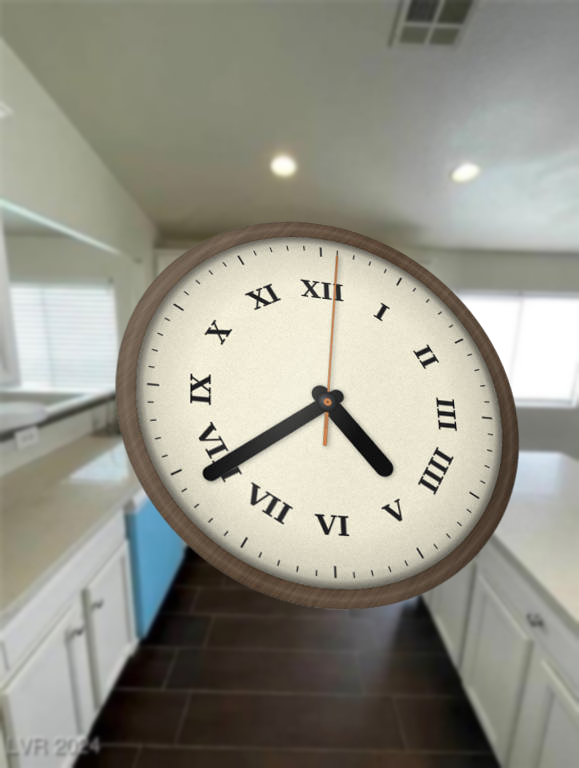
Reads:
h=4 m=39 s=1
